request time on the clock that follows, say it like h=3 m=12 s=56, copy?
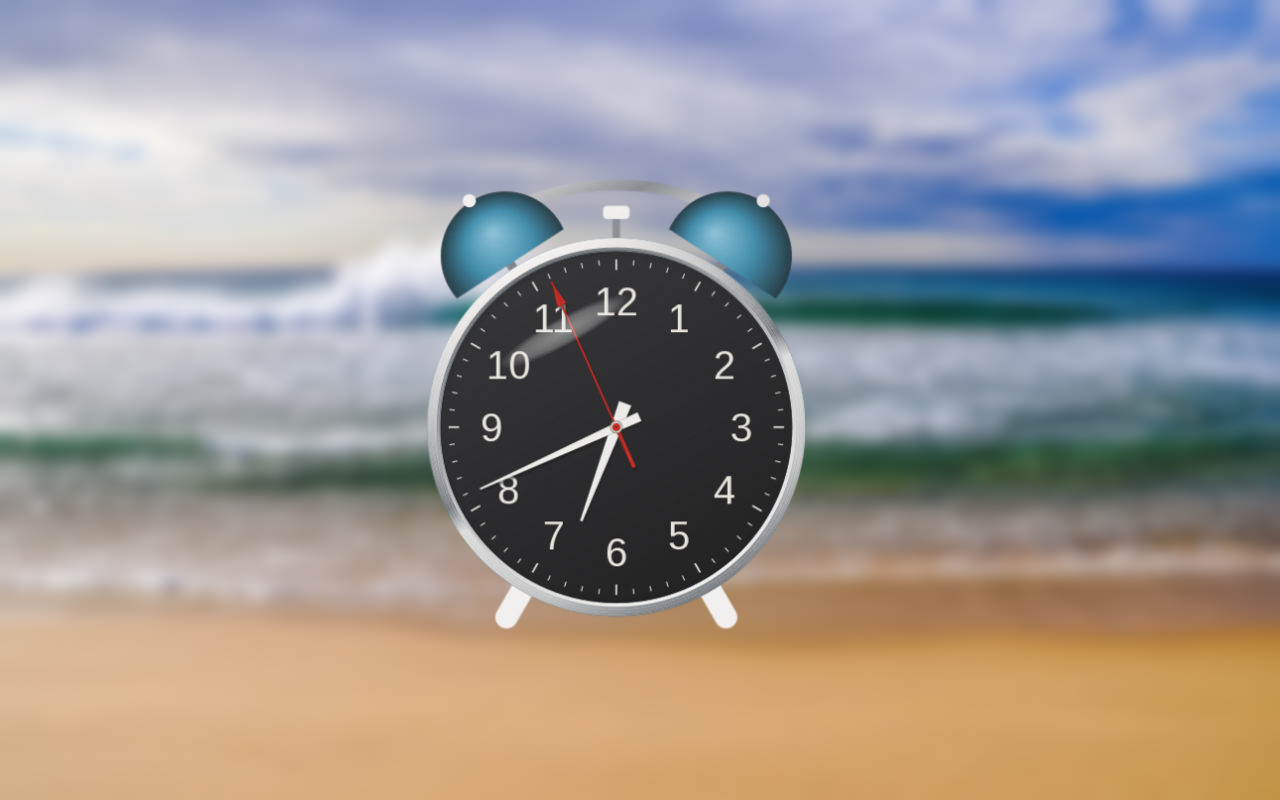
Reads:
h=6 m=40 s=56
